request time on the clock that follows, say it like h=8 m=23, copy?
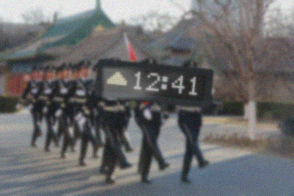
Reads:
h=12 m=41
